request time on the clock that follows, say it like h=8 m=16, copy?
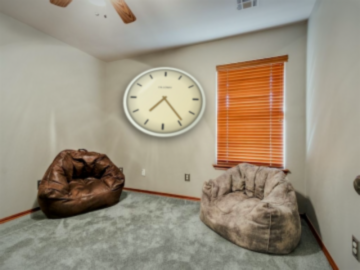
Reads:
h=7 m=24
